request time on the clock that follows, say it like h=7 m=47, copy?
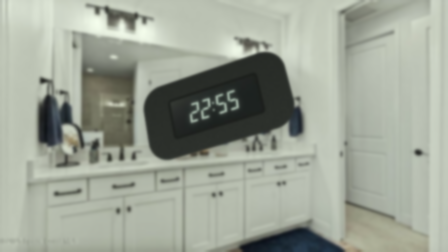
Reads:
h=22 m=55
